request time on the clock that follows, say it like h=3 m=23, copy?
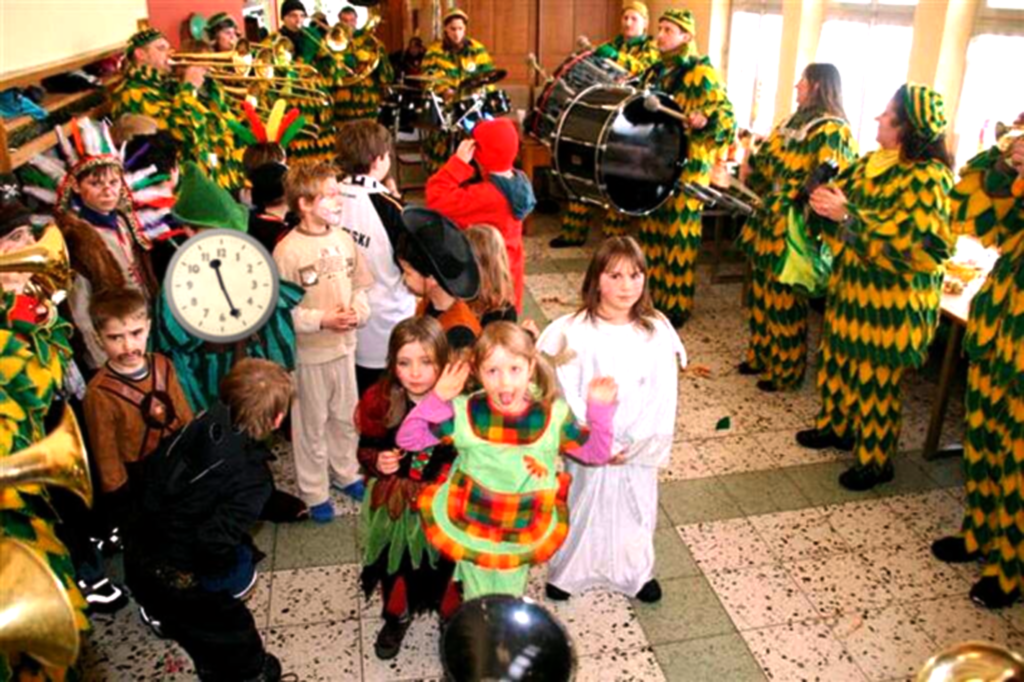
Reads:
h=11 m=26
